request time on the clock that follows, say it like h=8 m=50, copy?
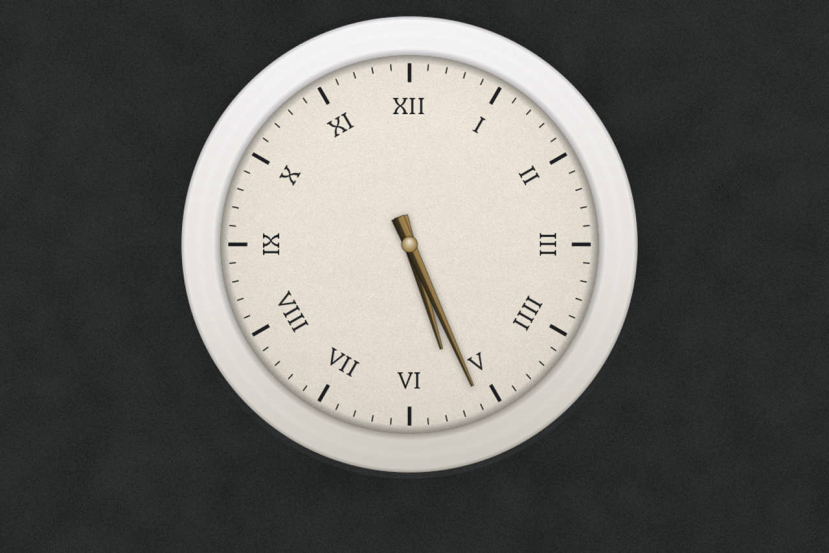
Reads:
h=5 m=26
